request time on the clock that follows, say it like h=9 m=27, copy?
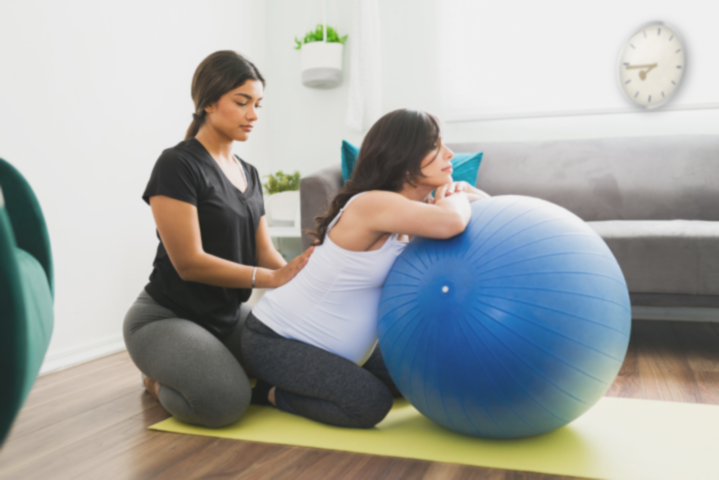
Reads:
h=7 m=44
